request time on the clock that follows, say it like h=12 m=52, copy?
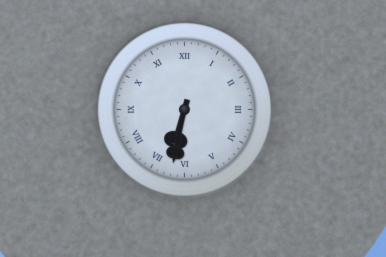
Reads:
h=6 m=32
